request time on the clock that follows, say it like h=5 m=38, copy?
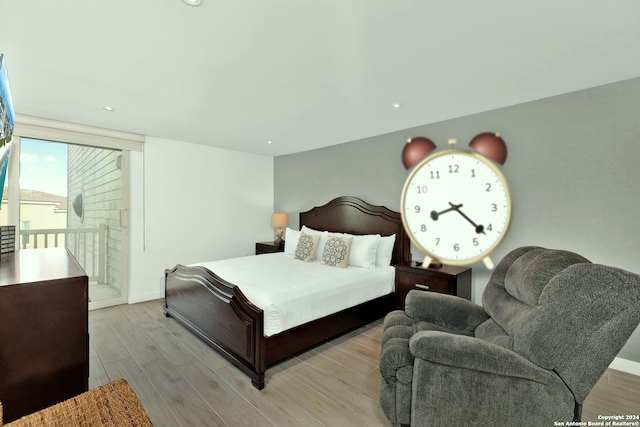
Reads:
h=8 m=22
